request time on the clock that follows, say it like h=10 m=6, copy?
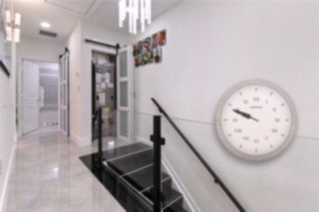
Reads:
h=9 m=49
